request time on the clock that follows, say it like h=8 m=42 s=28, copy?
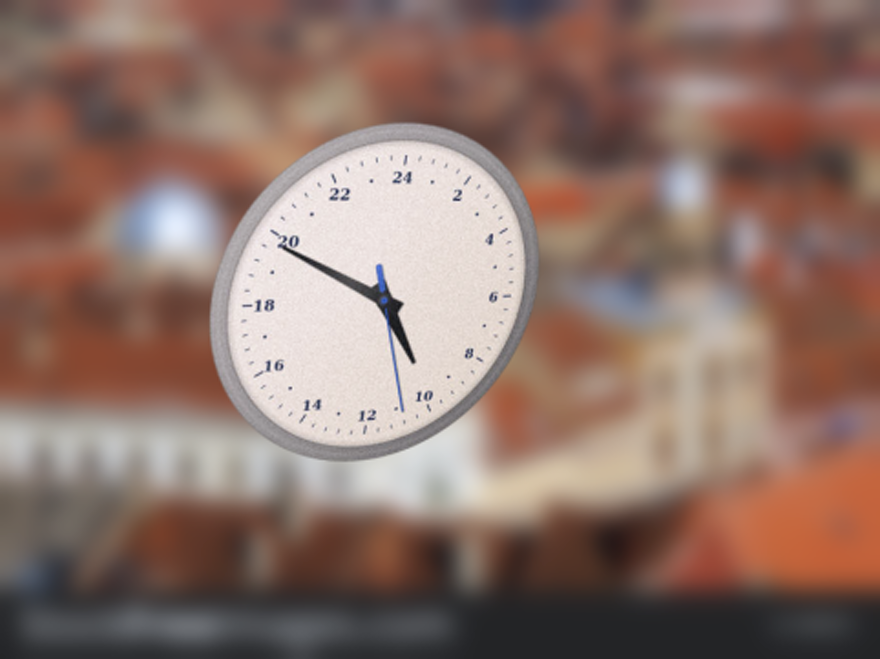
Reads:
h=9 m=49 s=27
